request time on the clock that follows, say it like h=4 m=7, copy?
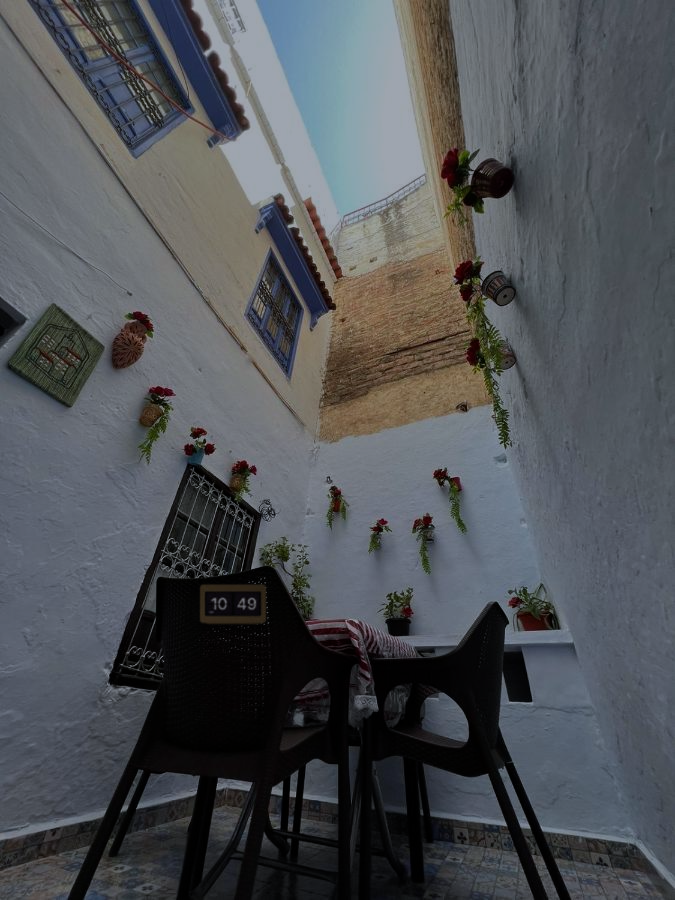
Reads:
h=10 m=49
